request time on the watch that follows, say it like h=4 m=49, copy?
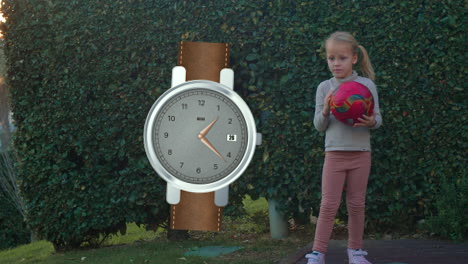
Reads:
h=1 m=22
